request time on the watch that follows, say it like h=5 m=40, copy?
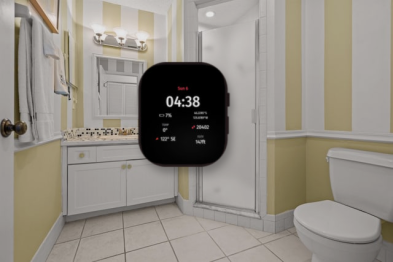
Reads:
h=4 m=38
